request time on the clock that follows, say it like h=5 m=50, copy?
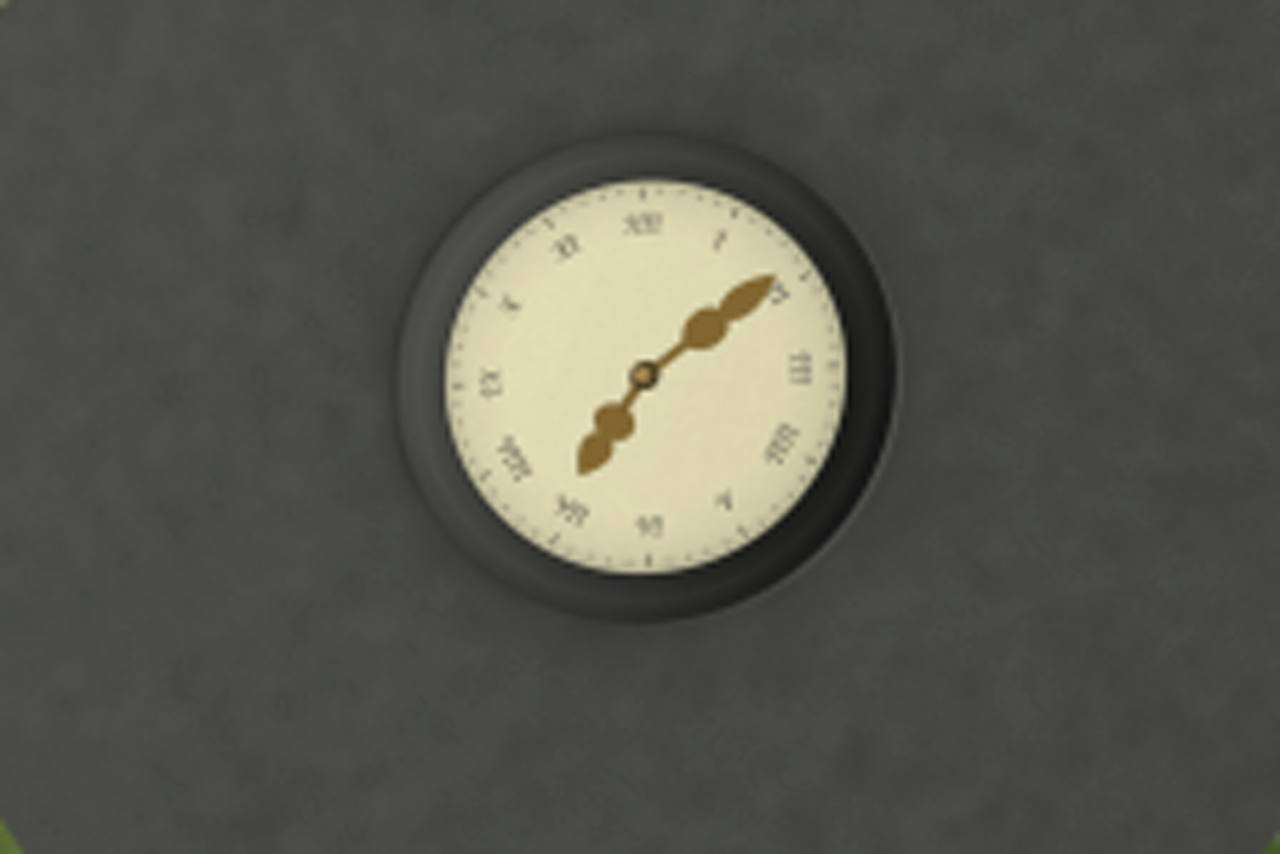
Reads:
h=7 m=9
